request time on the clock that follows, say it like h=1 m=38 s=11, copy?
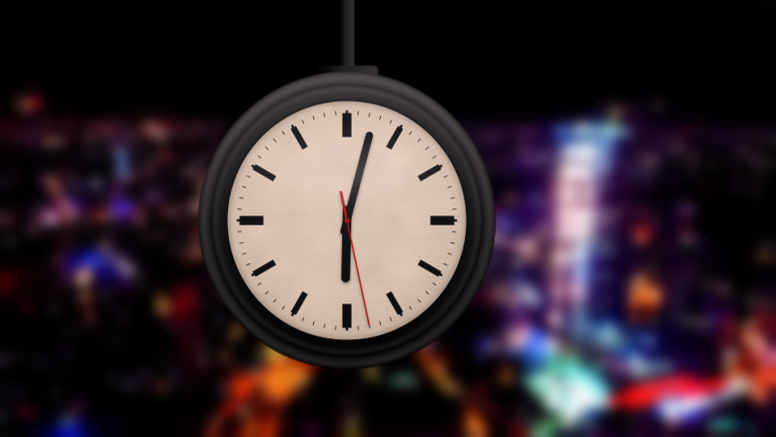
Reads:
h=6 m=2 s=28
